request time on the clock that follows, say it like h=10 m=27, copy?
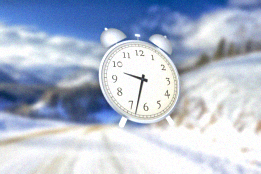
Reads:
h=9 m=33
